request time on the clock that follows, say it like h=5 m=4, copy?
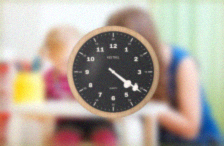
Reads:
h=4 m=21
